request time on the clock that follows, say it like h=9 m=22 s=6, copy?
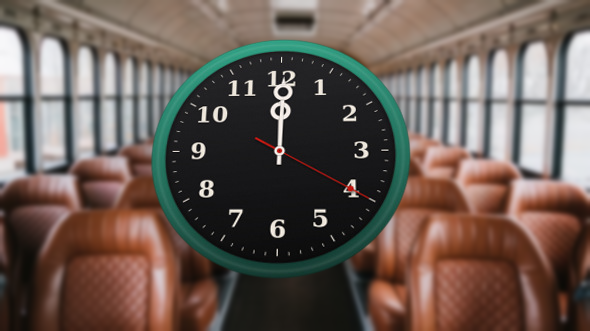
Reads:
h=12 m=0 s=20
